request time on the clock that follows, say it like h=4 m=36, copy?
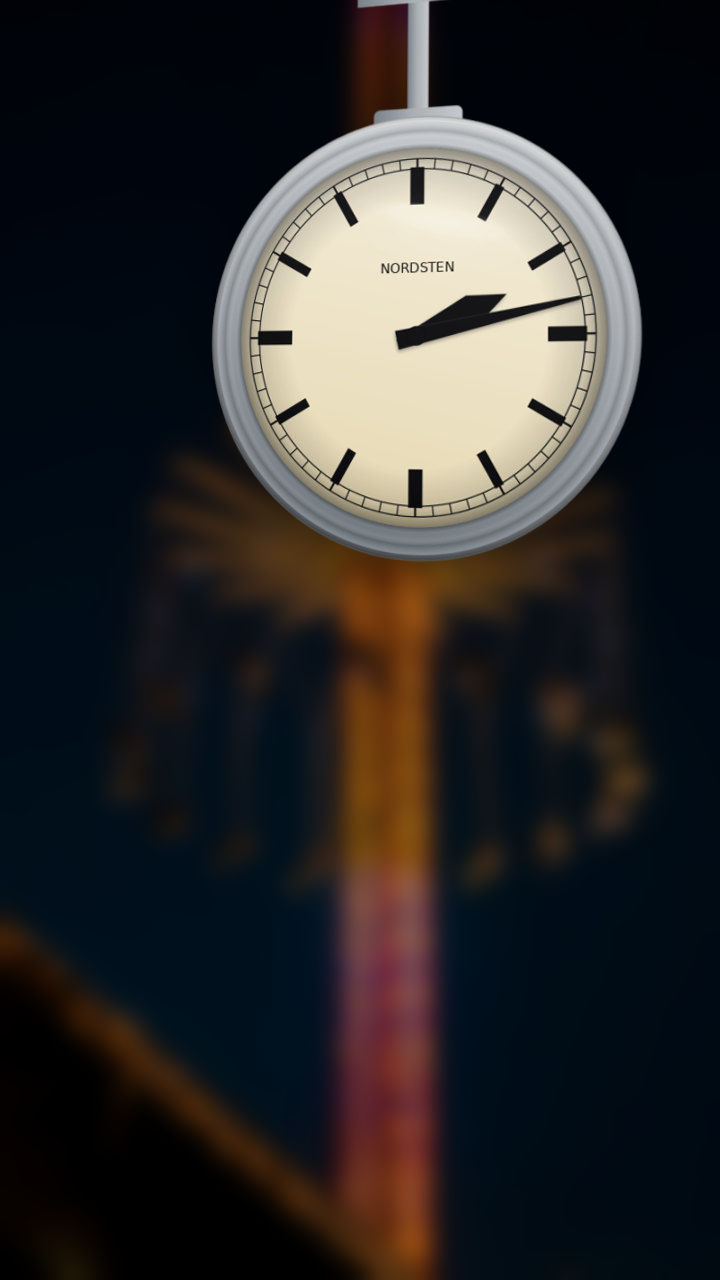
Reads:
h=2 m=13
